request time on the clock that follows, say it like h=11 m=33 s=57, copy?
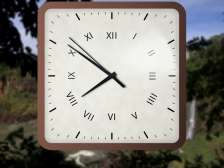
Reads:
h=7 m=50 s=52
